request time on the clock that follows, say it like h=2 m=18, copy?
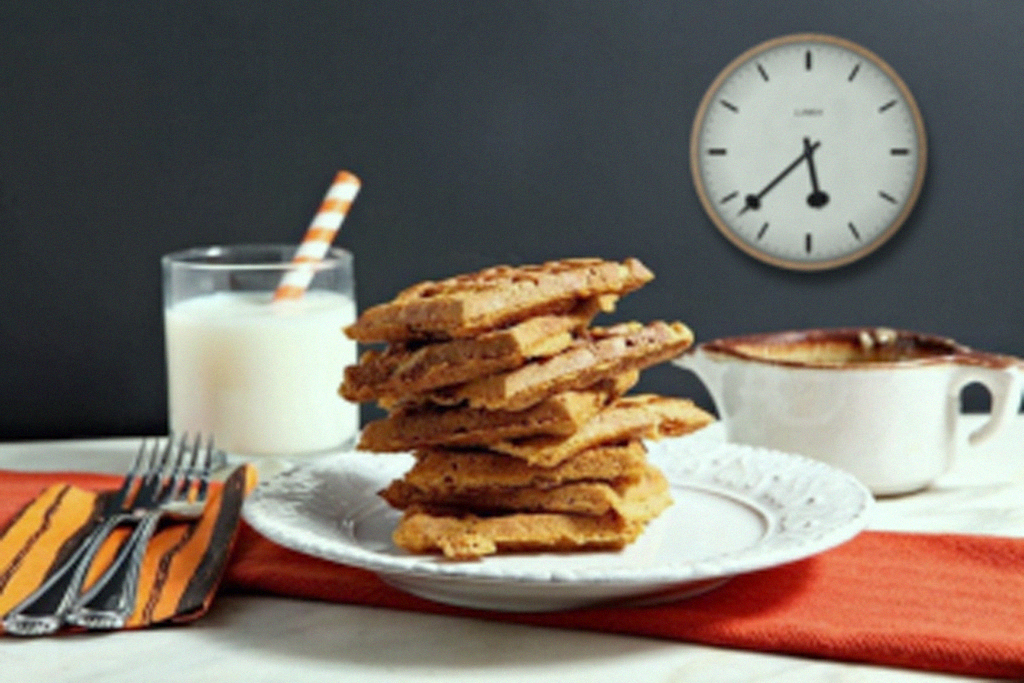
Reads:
h=5 m=38
